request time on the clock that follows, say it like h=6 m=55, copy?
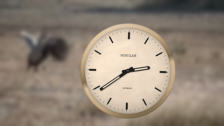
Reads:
h=2 m=39
